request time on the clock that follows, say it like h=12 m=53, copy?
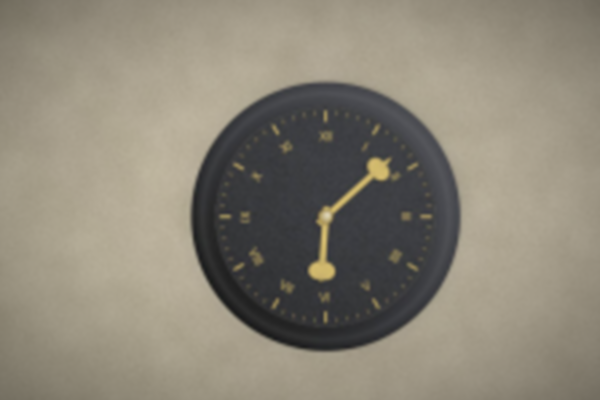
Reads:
h=6 m=8
